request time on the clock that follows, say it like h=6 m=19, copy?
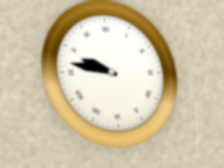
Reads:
h=9 m=47
